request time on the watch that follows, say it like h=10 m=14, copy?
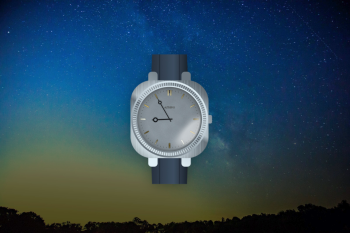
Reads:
h=8 m=55
